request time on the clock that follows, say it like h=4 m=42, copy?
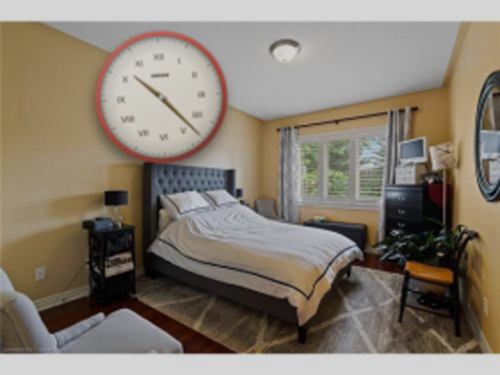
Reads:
h=10 m=23
